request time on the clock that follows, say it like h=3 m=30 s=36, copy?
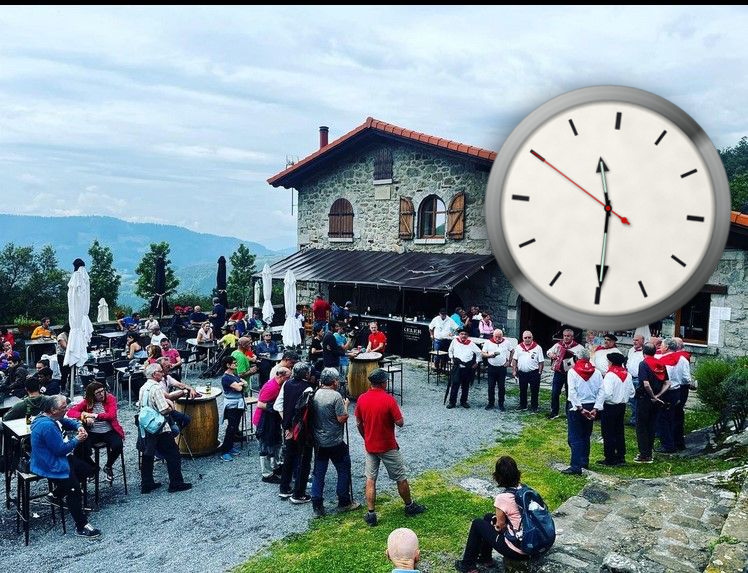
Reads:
h=11 m=29 s=50
